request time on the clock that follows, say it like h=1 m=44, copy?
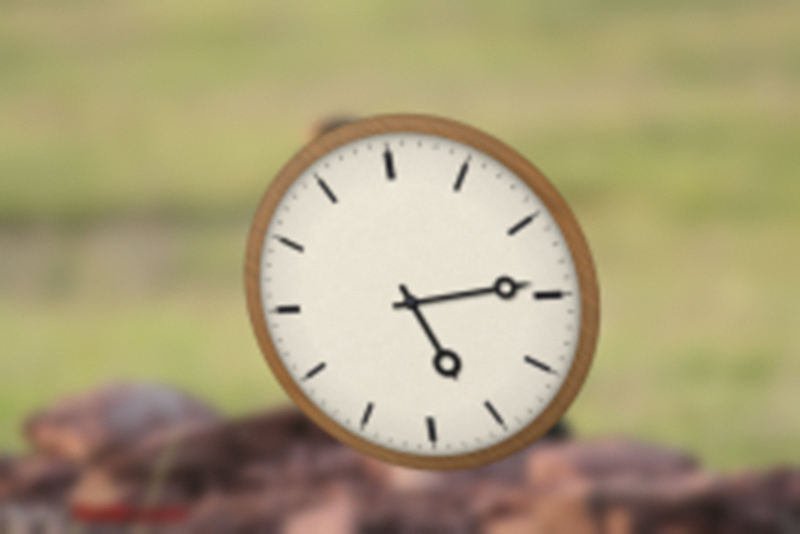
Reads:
h=5 m=14
